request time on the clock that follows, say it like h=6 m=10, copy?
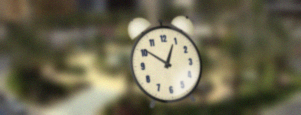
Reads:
h=12 m=51
